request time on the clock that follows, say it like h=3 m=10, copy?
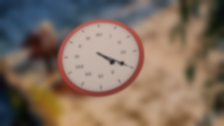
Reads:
h=4 m=20
